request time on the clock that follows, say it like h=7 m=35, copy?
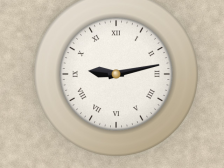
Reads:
h=9 m=13
